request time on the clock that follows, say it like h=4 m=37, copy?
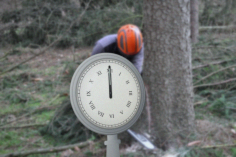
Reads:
h=12 m=0
